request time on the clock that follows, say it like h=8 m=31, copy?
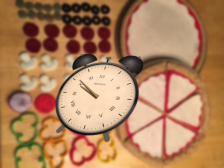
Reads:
h=9 m=51
